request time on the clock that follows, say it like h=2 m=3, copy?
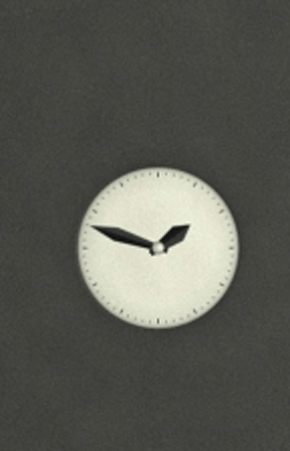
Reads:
h=1 m=48
